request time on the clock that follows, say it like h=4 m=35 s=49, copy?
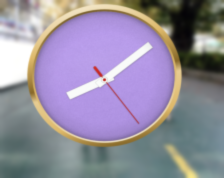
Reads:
h=8 m=8 s=24
